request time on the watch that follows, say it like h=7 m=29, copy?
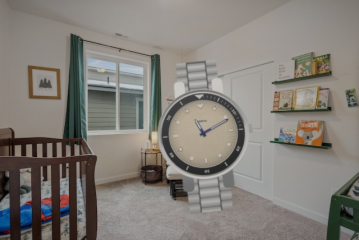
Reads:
h=11 m=11
